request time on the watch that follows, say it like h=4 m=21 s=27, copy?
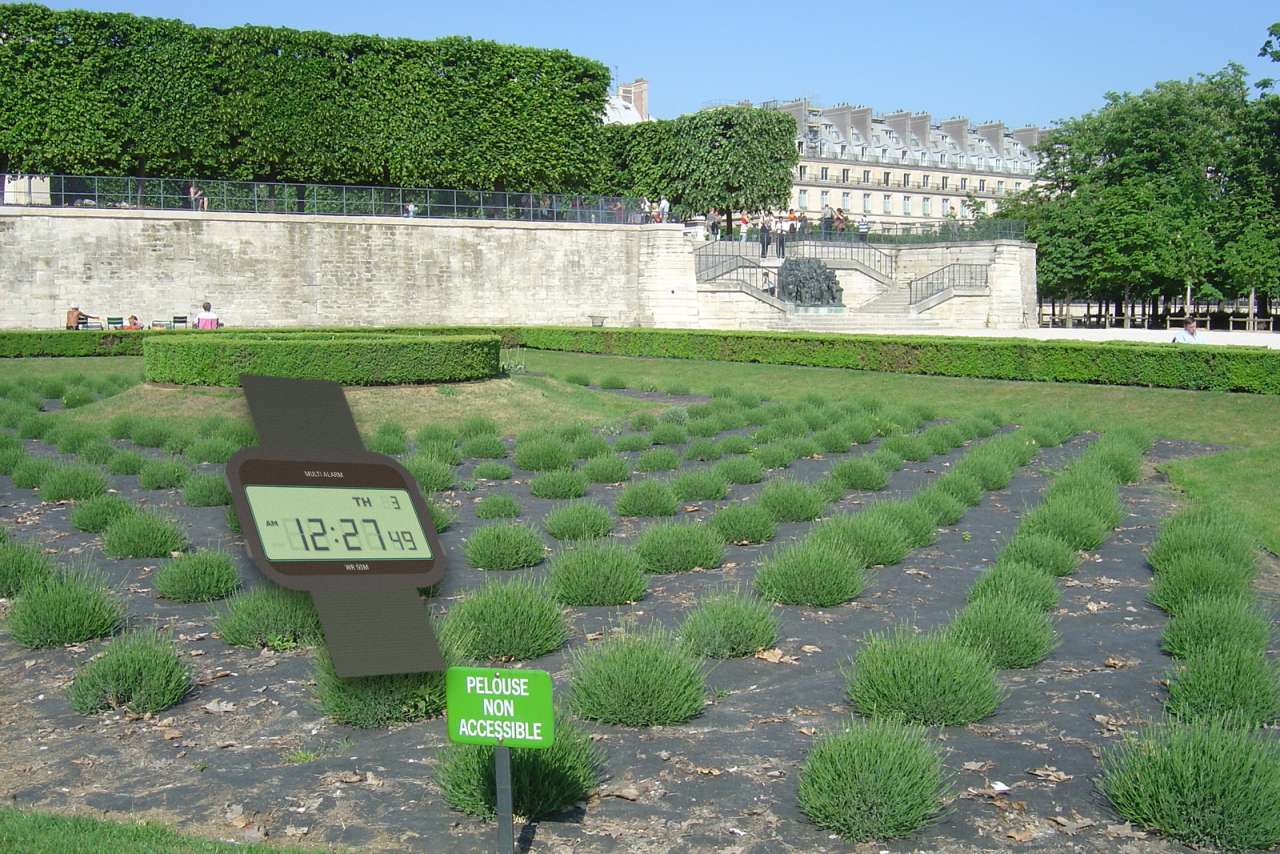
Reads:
h=12 m=27 s=49
